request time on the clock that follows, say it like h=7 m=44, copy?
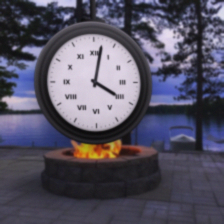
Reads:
h=4 m=2
